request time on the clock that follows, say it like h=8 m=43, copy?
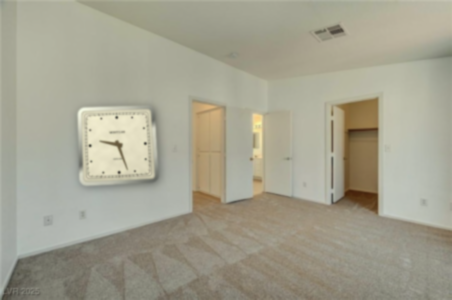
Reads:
h=9 m=27
